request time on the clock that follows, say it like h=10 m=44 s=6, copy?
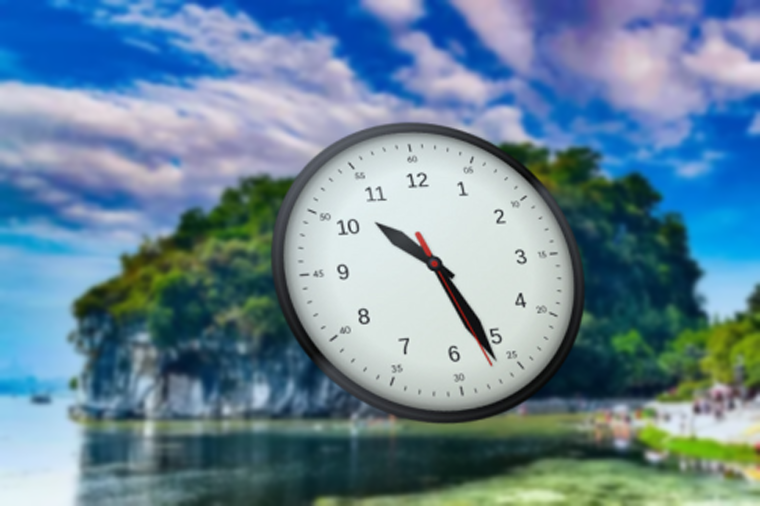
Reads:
h=10 m=26 s=27
